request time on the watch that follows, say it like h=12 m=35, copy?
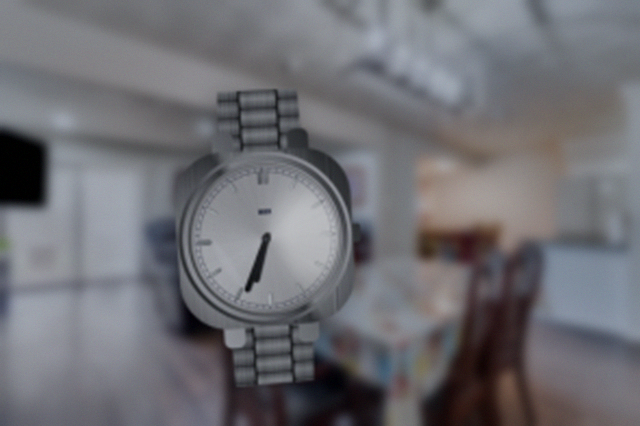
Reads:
h=6 m=34
